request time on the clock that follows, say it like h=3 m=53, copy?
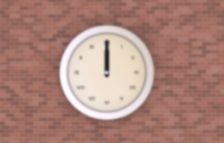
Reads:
h=12 m=0
